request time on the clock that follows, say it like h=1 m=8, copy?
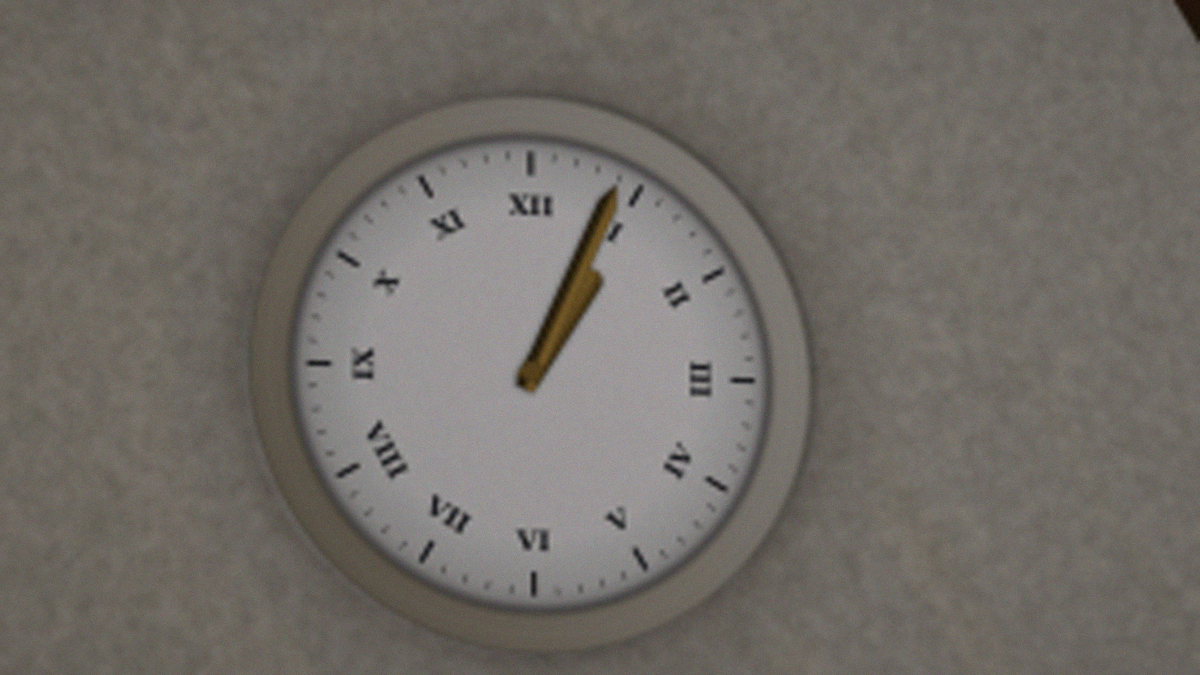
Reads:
h=1 m=4
